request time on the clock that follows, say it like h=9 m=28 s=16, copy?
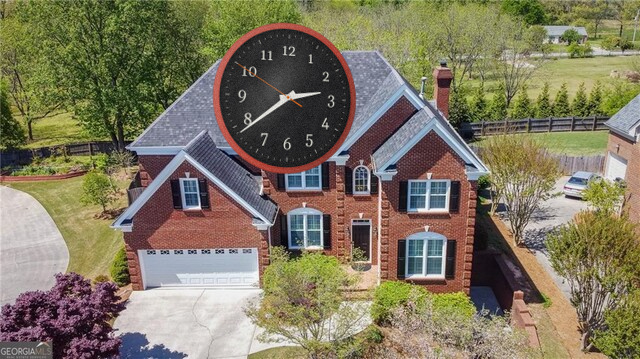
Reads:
h=2 m=38 s=50
